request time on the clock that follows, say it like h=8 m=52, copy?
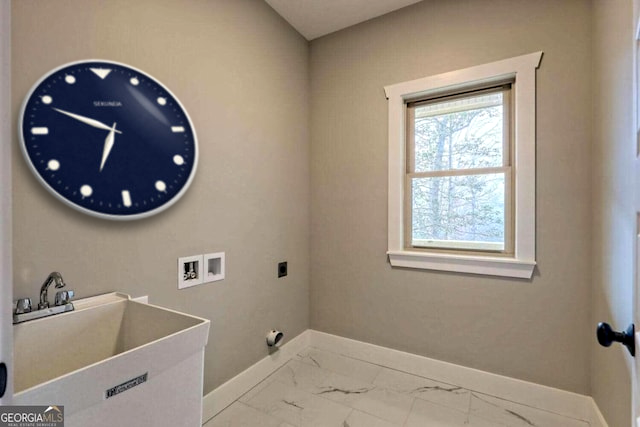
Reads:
h=6 m=49
